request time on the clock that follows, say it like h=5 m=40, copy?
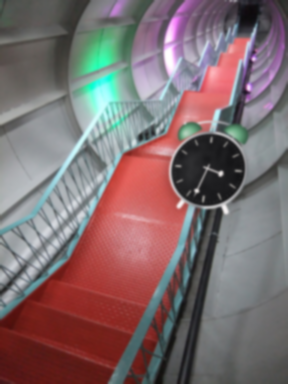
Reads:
h=3 m=33
